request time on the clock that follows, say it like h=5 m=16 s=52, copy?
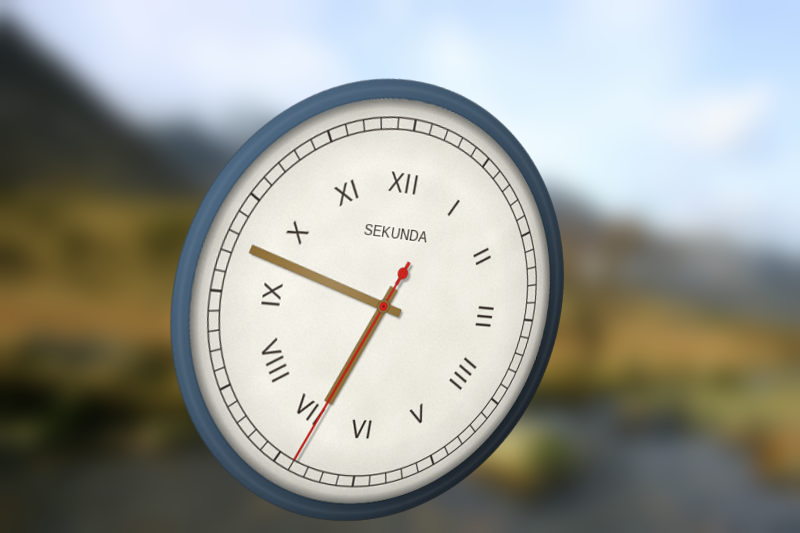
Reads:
h=6 m=47 s=34
